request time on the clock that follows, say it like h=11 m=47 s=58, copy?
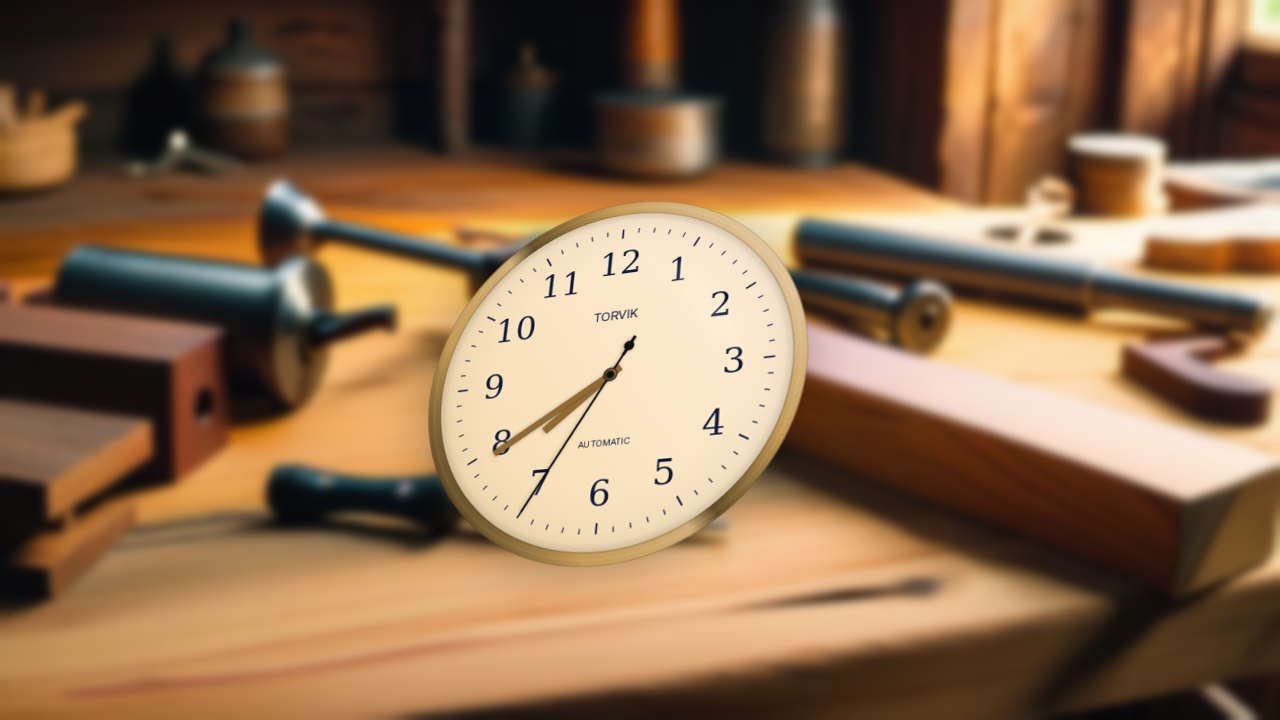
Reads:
h=7 m=39 s=35
